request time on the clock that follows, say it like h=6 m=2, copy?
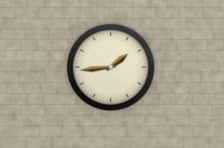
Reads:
h=1 m=44
